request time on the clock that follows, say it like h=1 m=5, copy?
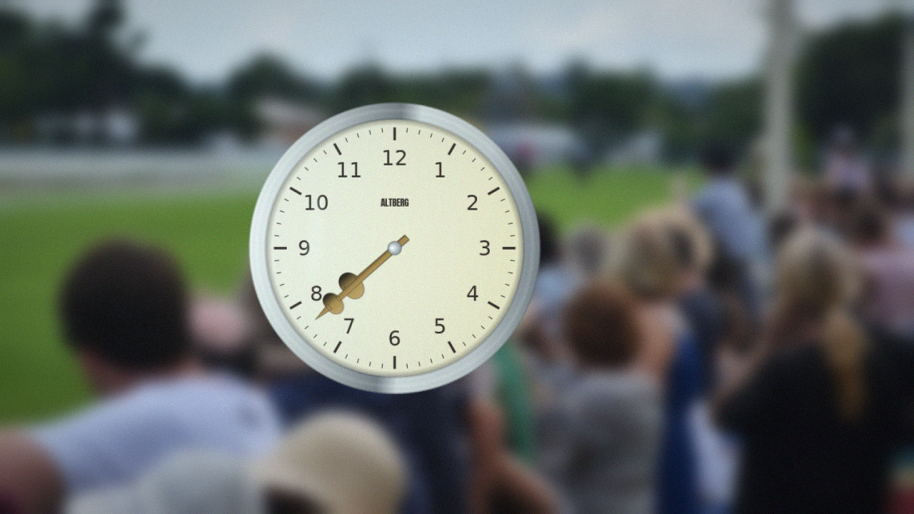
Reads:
h=7 m=38
